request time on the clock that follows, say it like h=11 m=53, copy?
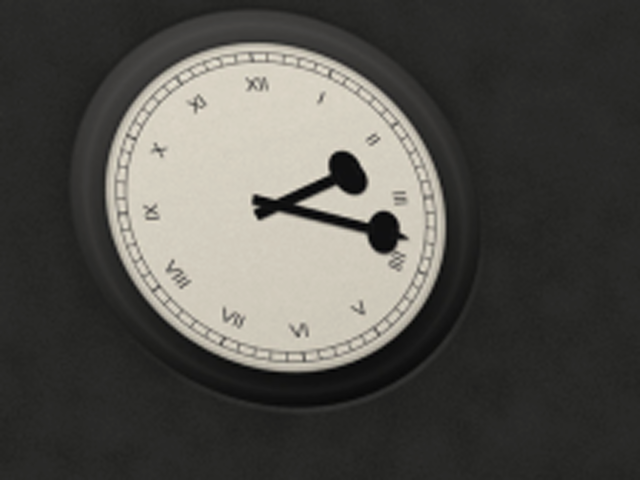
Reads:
h=2 m=18
